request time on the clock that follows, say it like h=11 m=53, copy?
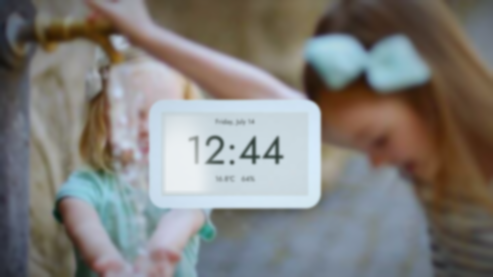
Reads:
h=12 m=44
